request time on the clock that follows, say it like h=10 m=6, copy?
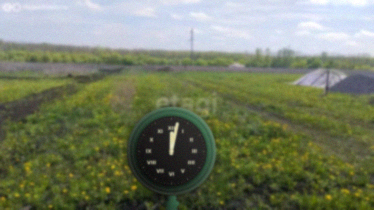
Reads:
h=12 m=2
